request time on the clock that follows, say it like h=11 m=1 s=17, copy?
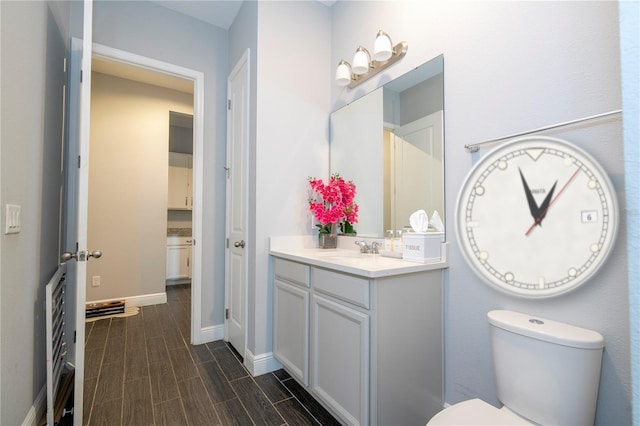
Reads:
h=12 m=57 s=7
